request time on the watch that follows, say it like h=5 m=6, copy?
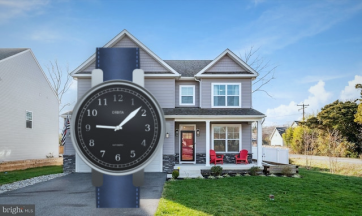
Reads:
h=9 m=8
